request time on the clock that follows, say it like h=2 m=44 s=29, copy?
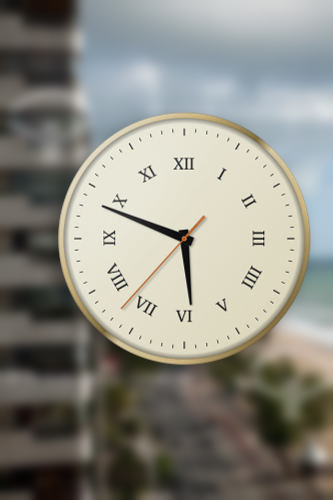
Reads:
h=5 m=48 s=37
